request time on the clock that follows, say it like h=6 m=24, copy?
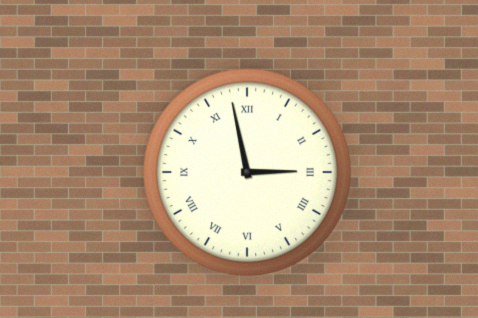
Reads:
h=2 m=58
